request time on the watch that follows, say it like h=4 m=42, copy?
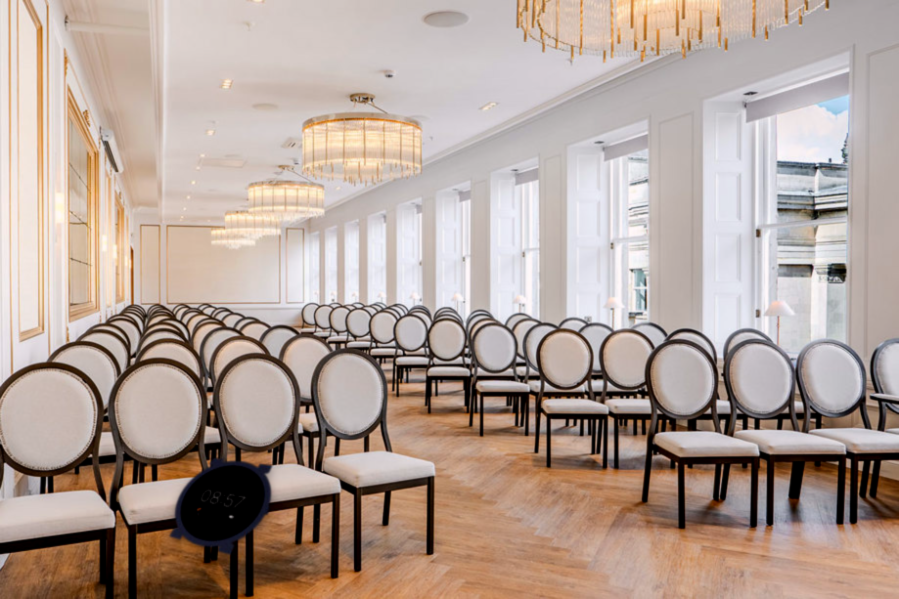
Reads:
h=8 m=57
